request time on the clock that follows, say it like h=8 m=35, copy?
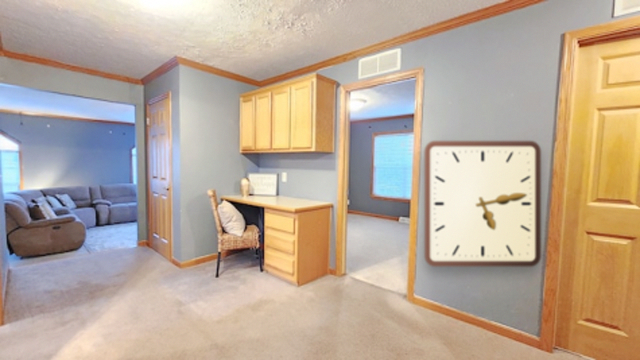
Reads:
h=5 m=13
